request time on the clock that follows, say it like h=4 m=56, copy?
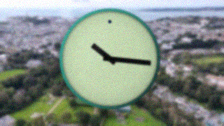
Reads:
h=10 m=16
